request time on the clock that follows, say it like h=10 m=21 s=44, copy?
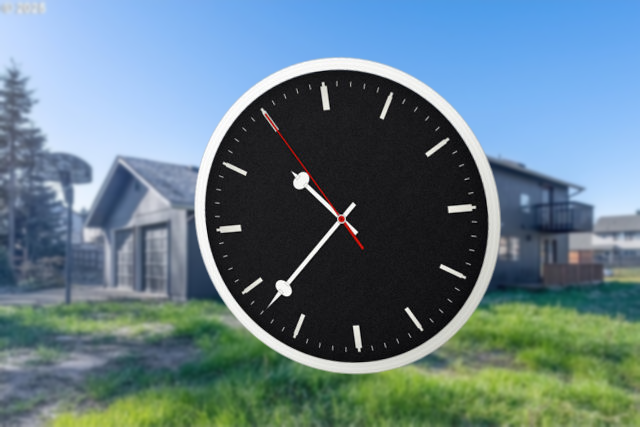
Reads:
h=10 m=37 s=55
